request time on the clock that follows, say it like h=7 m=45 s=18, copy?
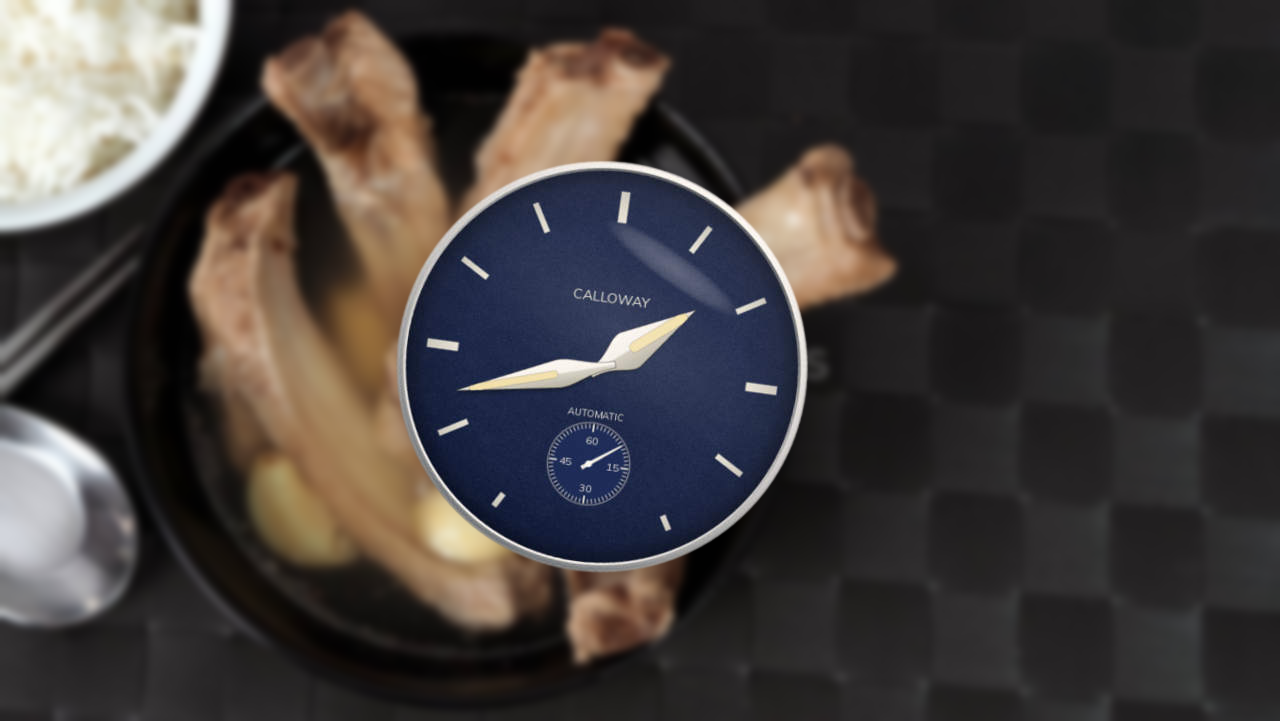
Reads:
h=1 m=42 s=9
